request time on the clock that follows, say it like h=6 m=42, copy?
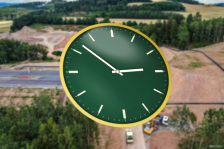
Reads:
h=2 m=52
